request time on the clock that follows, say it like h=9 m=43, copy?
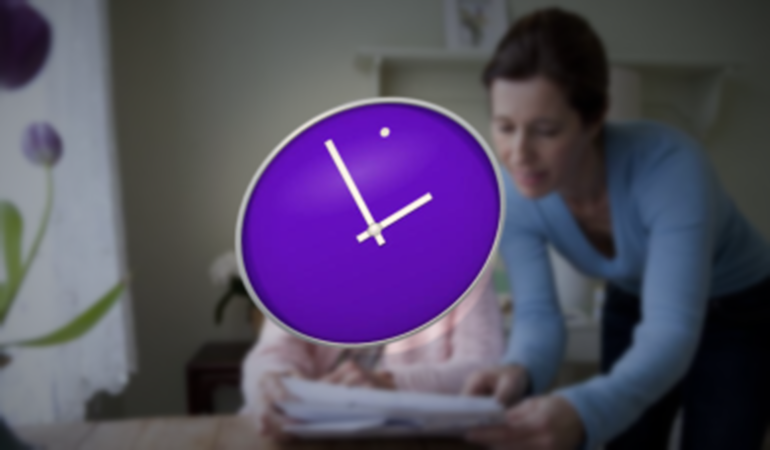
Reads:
h=1 m=55
